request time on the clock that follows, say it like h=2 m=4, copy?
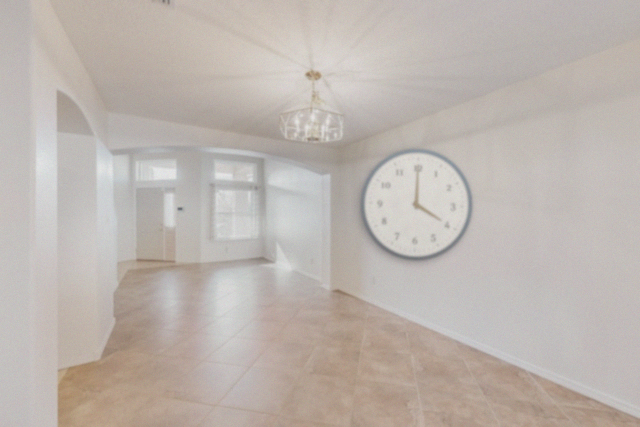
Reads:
h=4 m=0
